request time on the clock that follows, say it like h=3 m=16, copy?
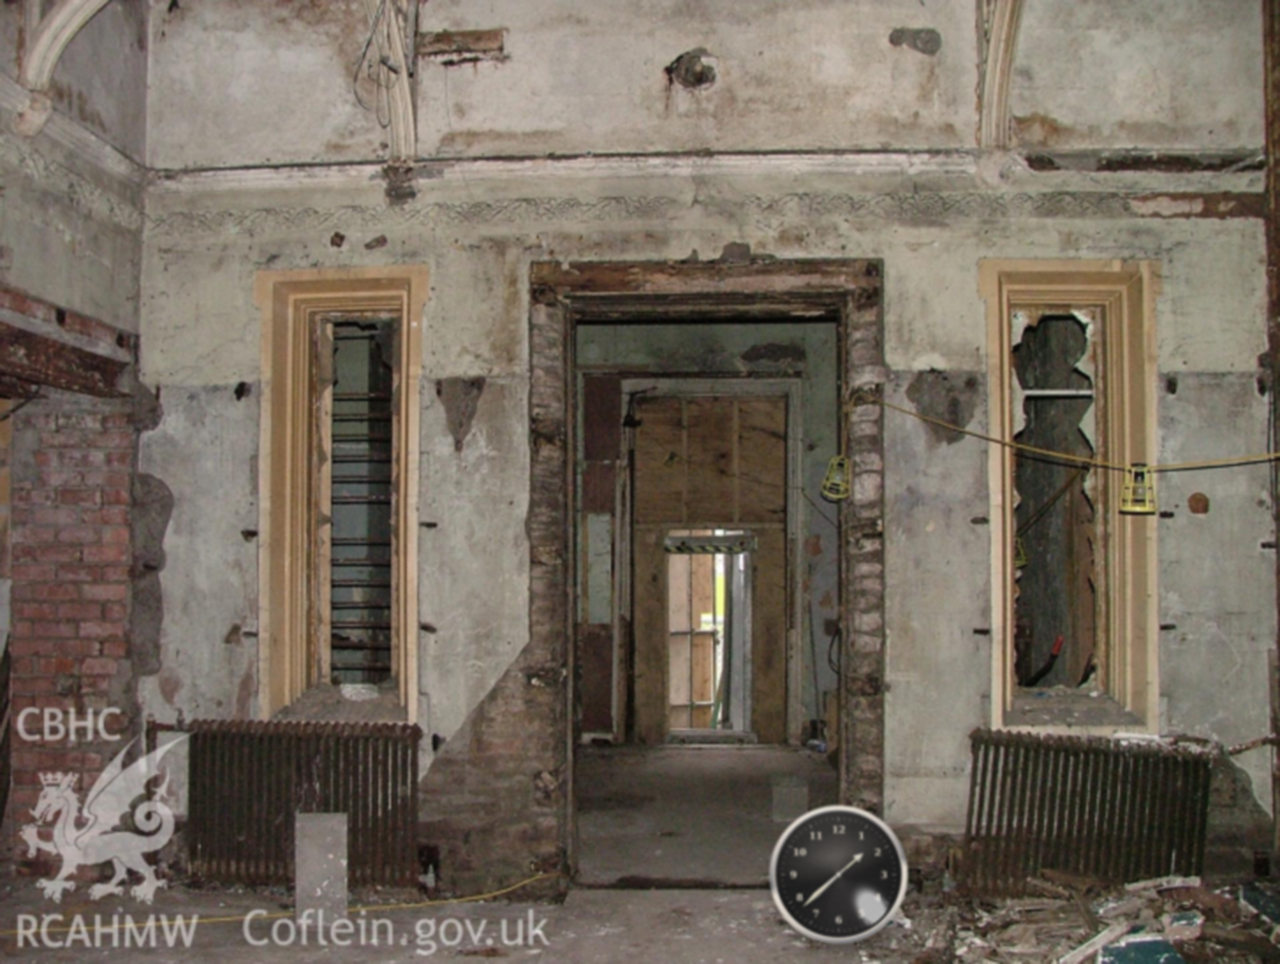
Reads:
h=1 m=38
